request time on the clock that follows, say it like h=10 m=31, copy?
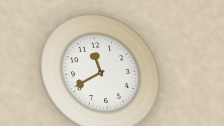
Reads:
h=11 m=41
